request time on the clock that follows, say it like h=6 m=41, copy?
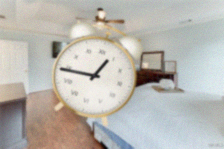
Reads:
h=12 m=44
